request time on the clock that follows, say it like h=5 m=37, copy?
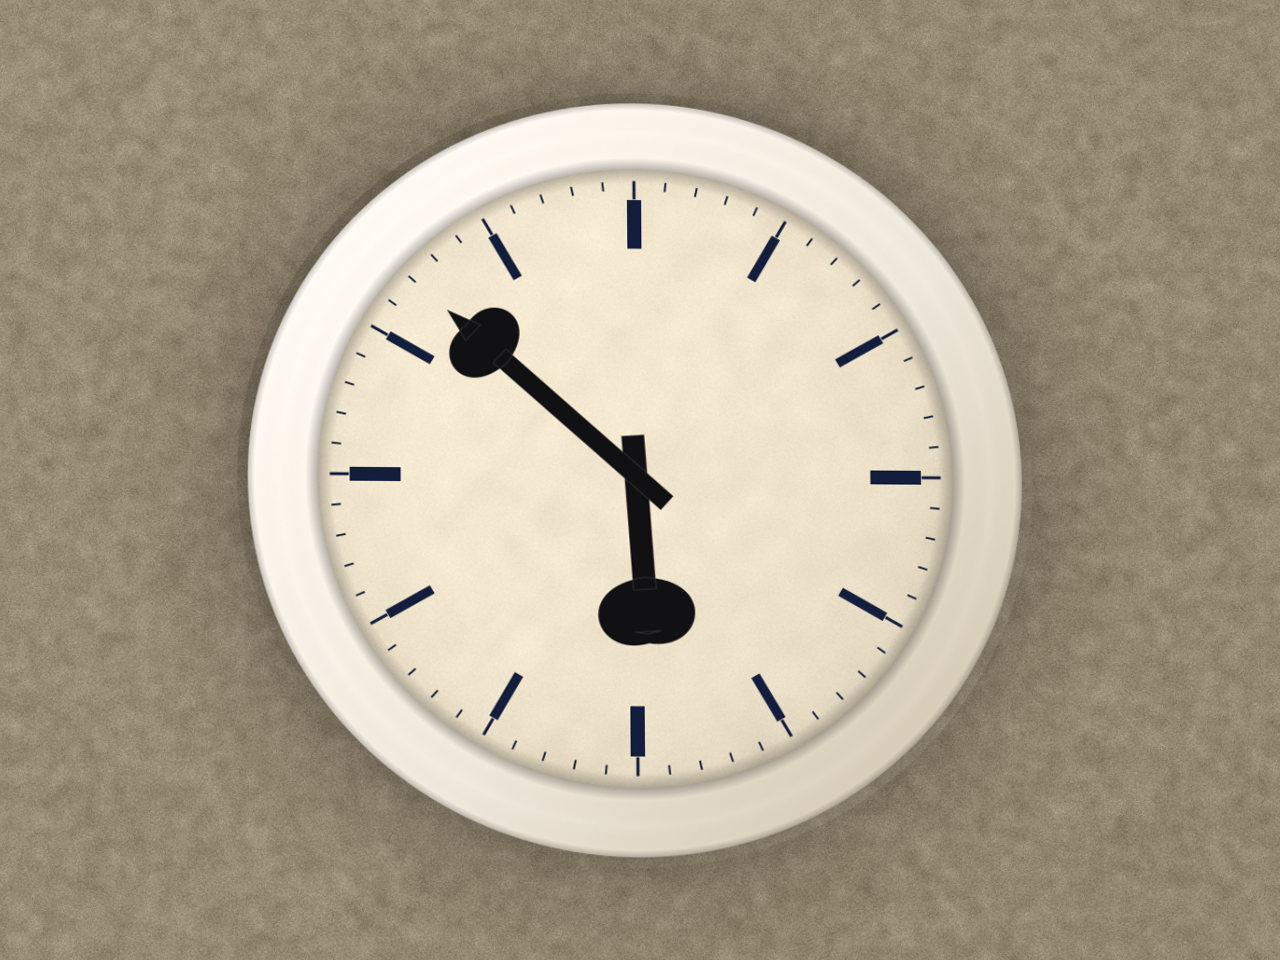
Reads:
h=5 m=52
